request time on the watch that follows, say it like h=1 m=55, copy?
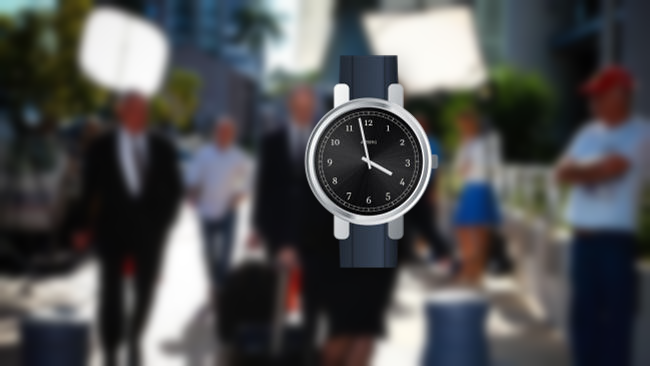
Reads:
h=3 m=58
